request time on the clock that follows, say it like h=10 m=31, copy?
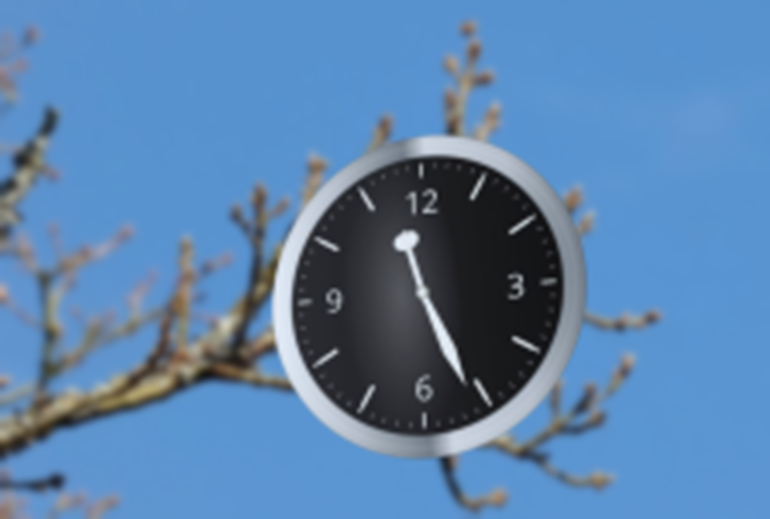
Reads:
h=11 m=26
